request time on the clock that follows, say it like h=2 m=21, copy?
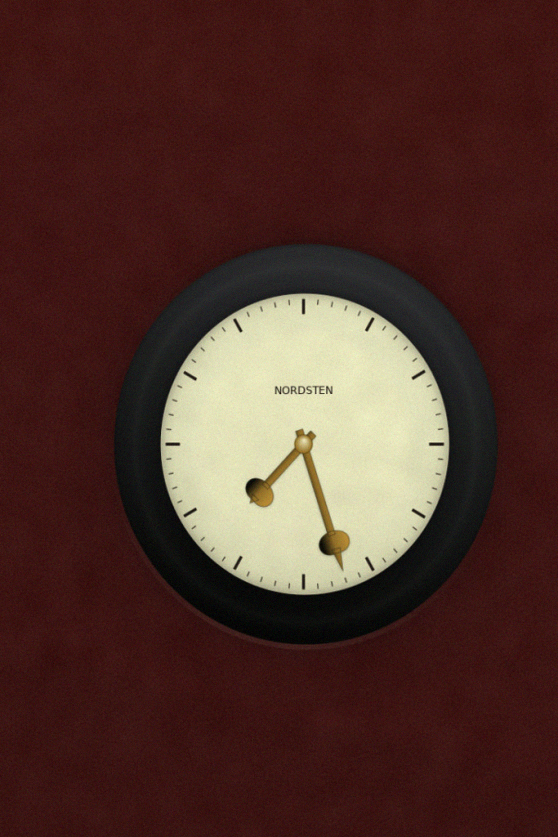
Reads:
h=7 m=27
